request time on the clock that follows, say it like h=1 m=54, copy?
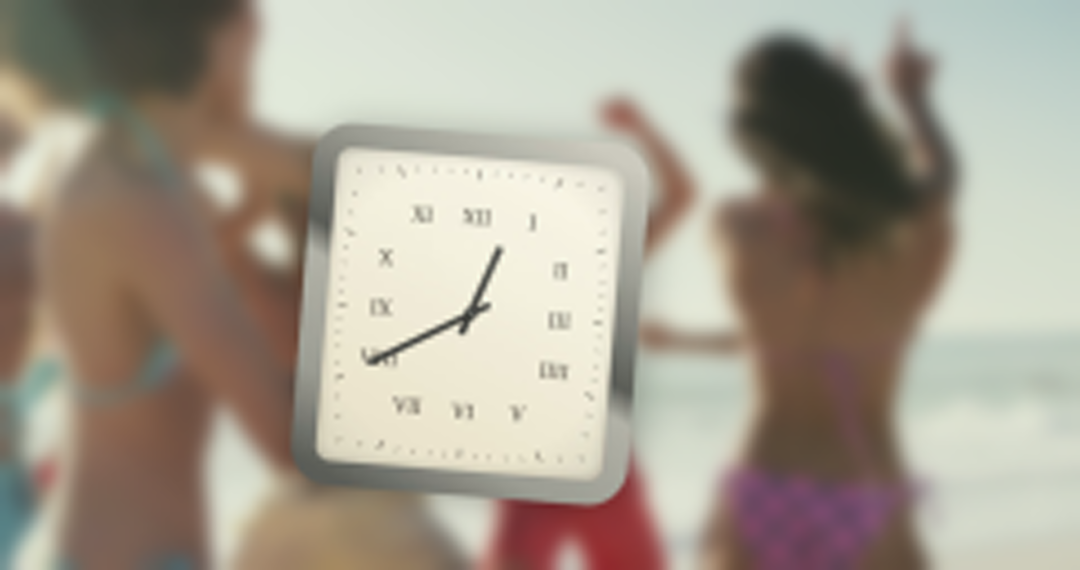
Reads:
h=12 m=40
